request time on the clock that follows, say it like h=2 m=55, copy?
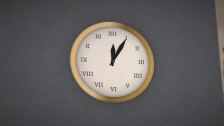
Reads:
h=12 m=5
